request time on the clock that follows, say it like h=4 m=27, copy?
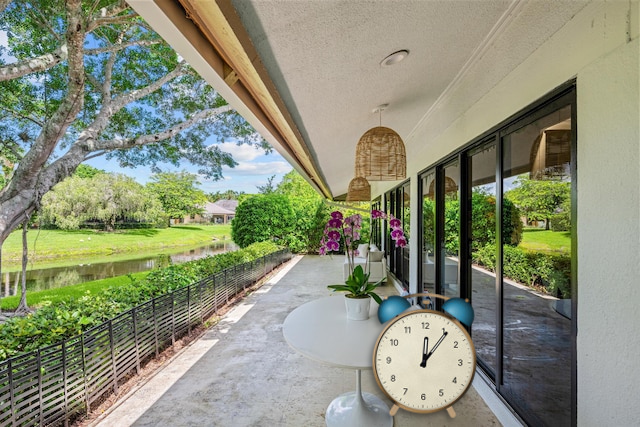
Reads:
h=12 m=6
